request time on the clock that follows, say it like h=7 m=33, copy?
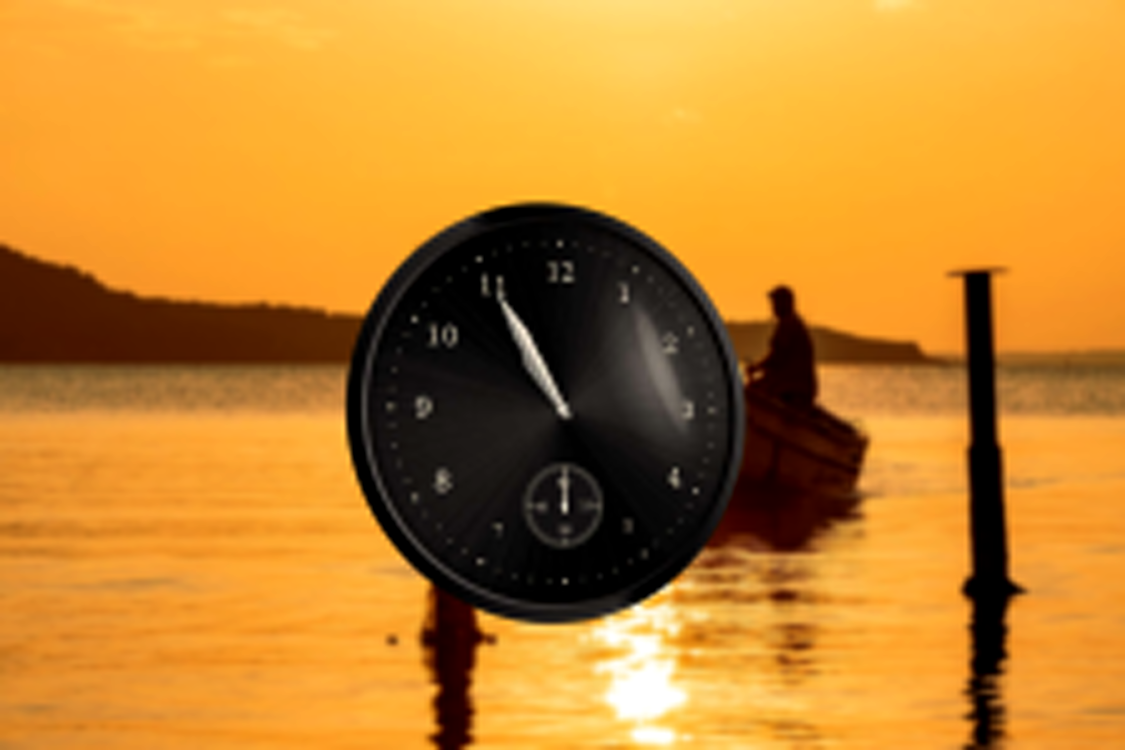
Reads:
h=10 m=55
